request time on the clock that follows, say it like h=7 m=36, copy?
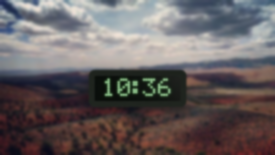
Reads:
h=10 m=36
